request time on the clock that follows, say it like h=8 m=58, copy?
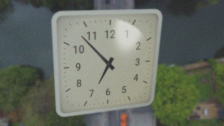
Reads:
h=6 m=53
